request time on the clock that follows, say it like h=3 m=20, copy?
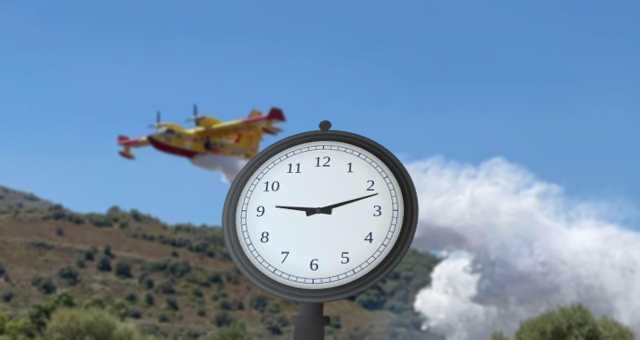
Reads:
h=9 m=12
